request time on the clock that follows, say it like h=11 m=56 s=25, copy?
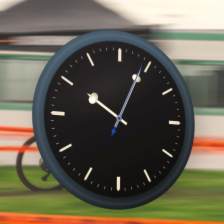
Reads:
h=10 m=4 s=4
